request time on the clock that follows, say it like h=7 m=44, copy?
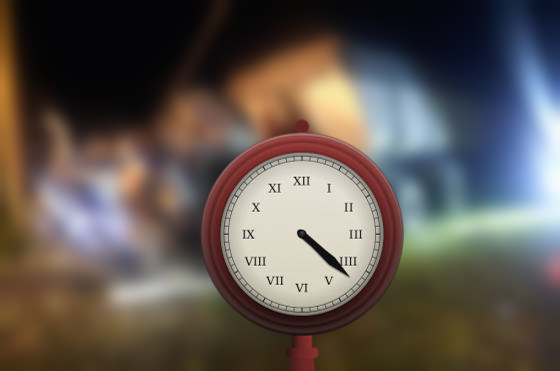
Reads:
h=4 m=22
